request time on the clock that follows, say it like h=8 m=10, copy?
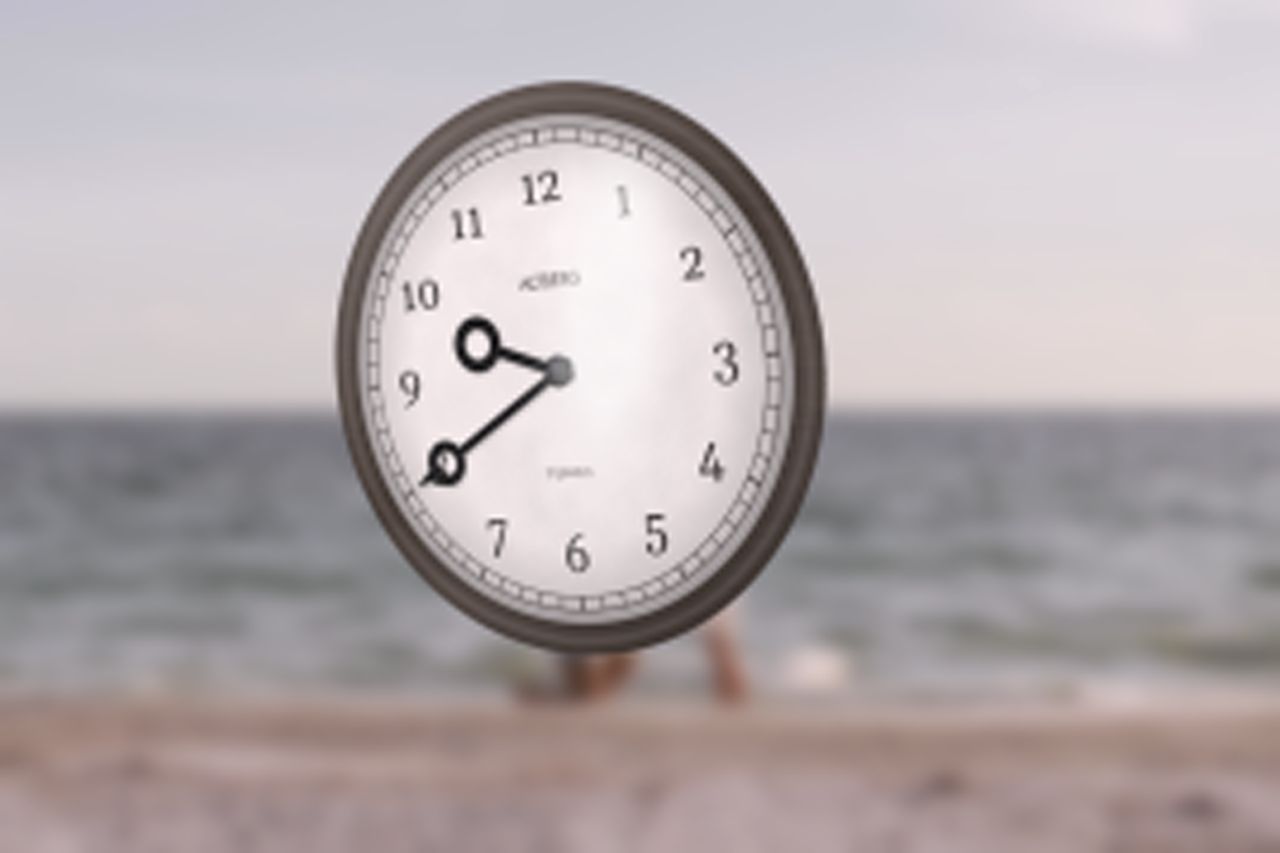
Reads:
h=9 m=40
